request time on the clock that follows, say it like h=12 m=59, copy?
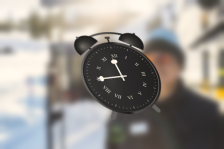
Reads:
h=11 m=45
